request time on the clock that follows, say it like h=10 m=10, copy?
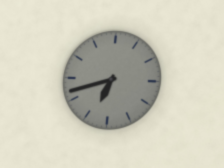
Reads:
h=6 m=42
